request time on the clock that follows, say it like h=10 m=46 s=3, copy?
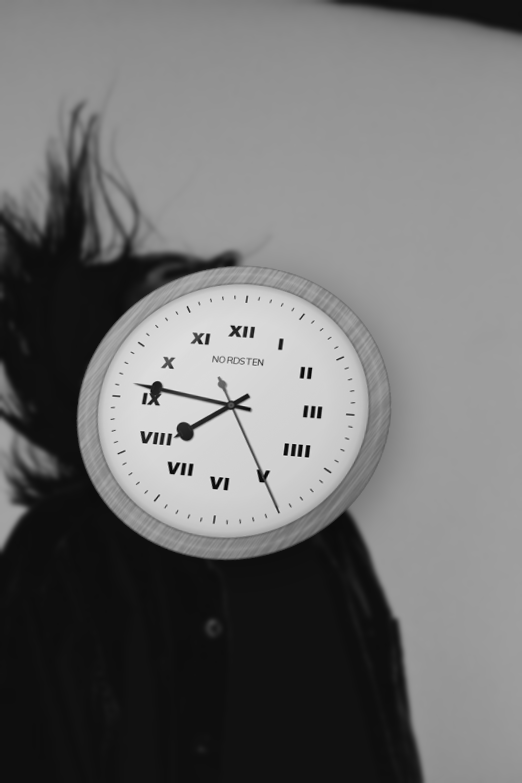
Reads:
h=7 m=46 s=25
